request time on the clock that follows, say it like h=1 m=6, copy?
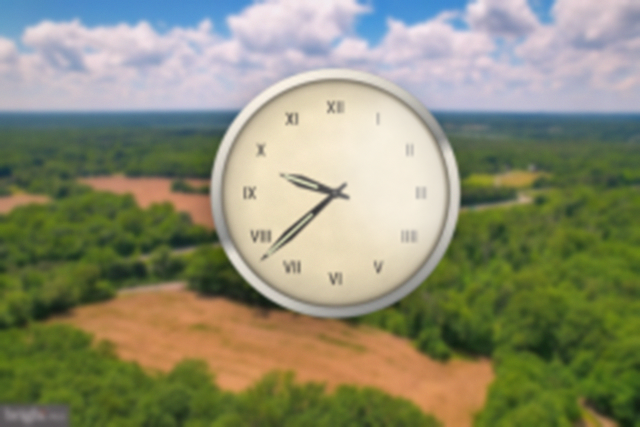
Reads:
h=9 m=38
